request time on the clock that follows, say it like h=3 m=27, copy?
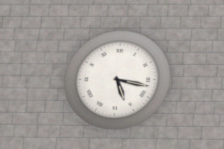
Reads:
h=5 m=17
